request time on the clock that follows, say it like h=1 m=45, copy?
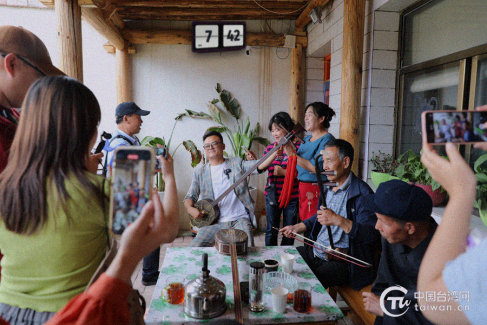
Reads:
h=7 m=42
